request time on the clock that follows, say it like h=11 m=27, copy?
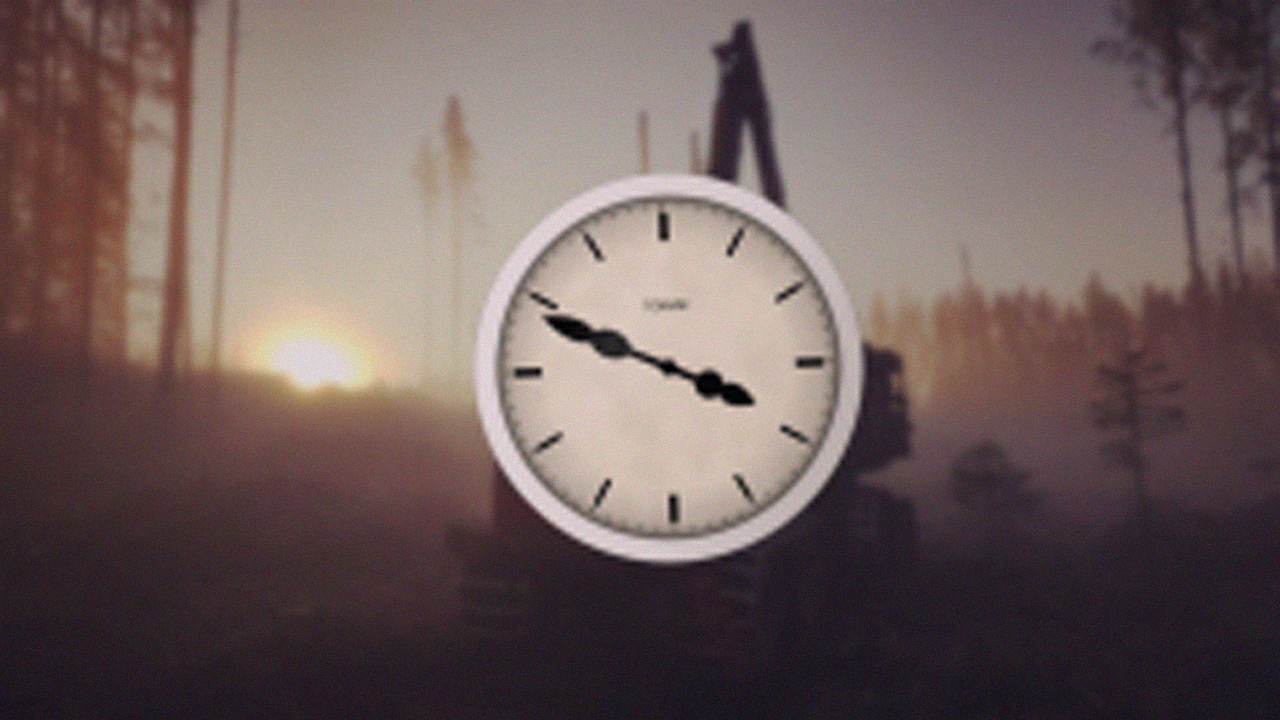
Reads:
h=3 m=49
